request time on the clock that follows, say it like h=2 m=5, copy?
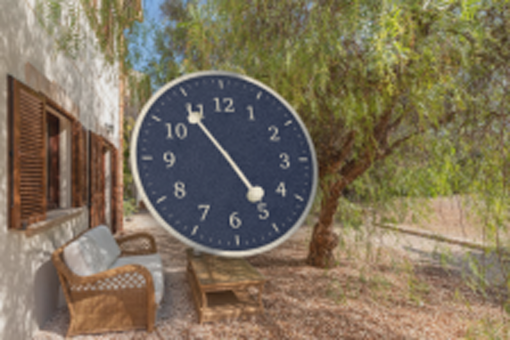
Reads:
h=4 m=54
